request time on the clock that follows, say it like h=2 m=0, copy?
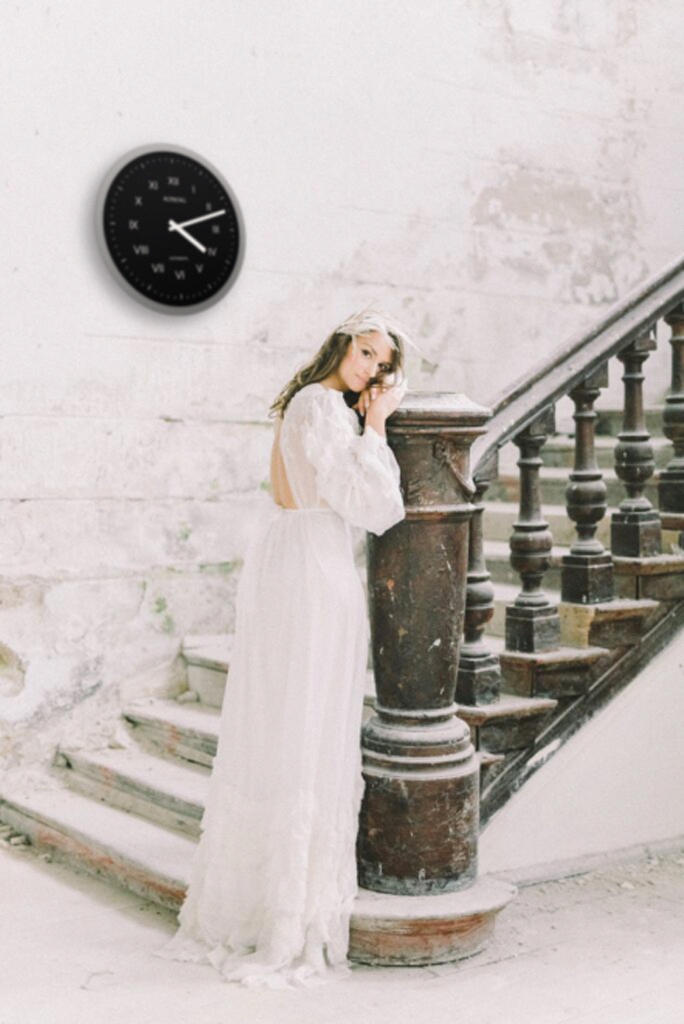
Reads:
h=4 m=12
